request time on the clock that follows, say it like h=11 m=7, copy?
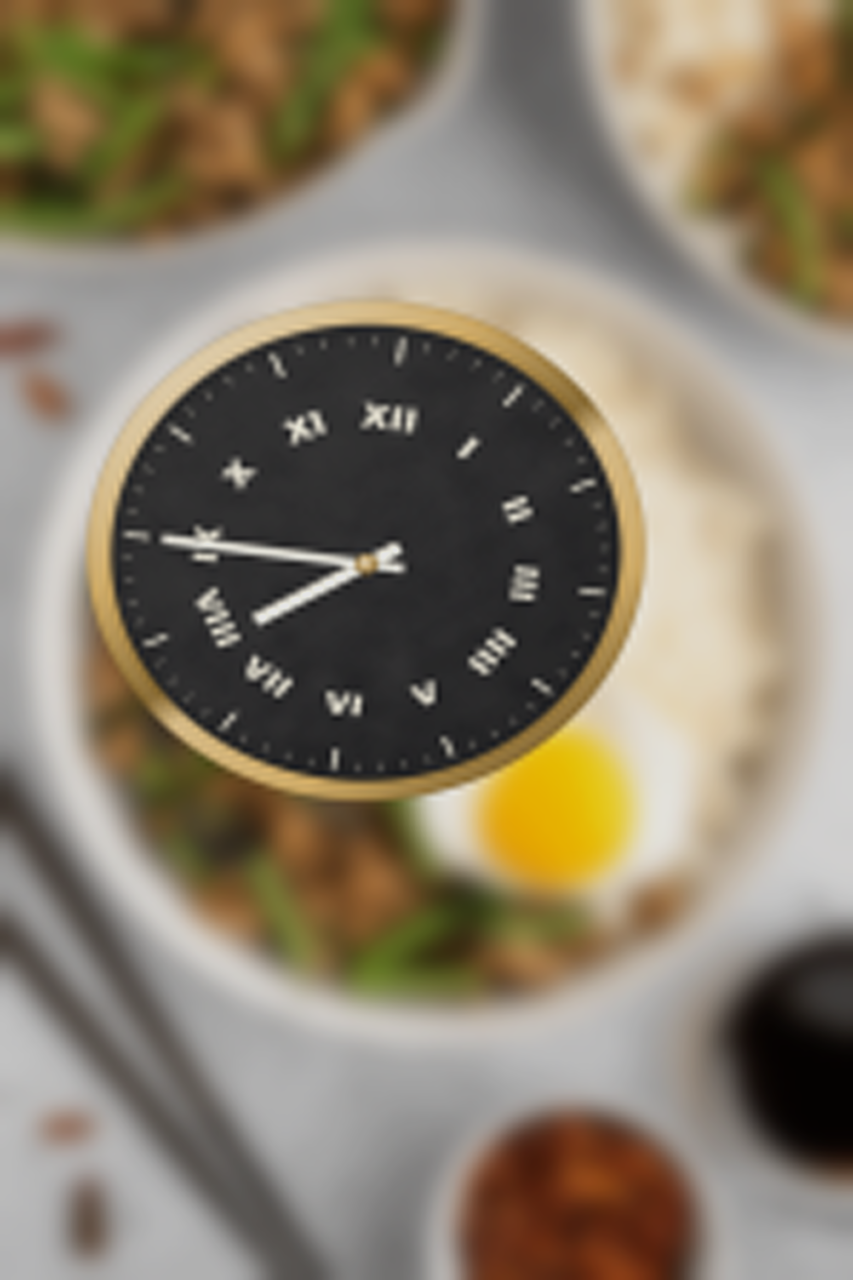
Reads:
h=7 m=45
